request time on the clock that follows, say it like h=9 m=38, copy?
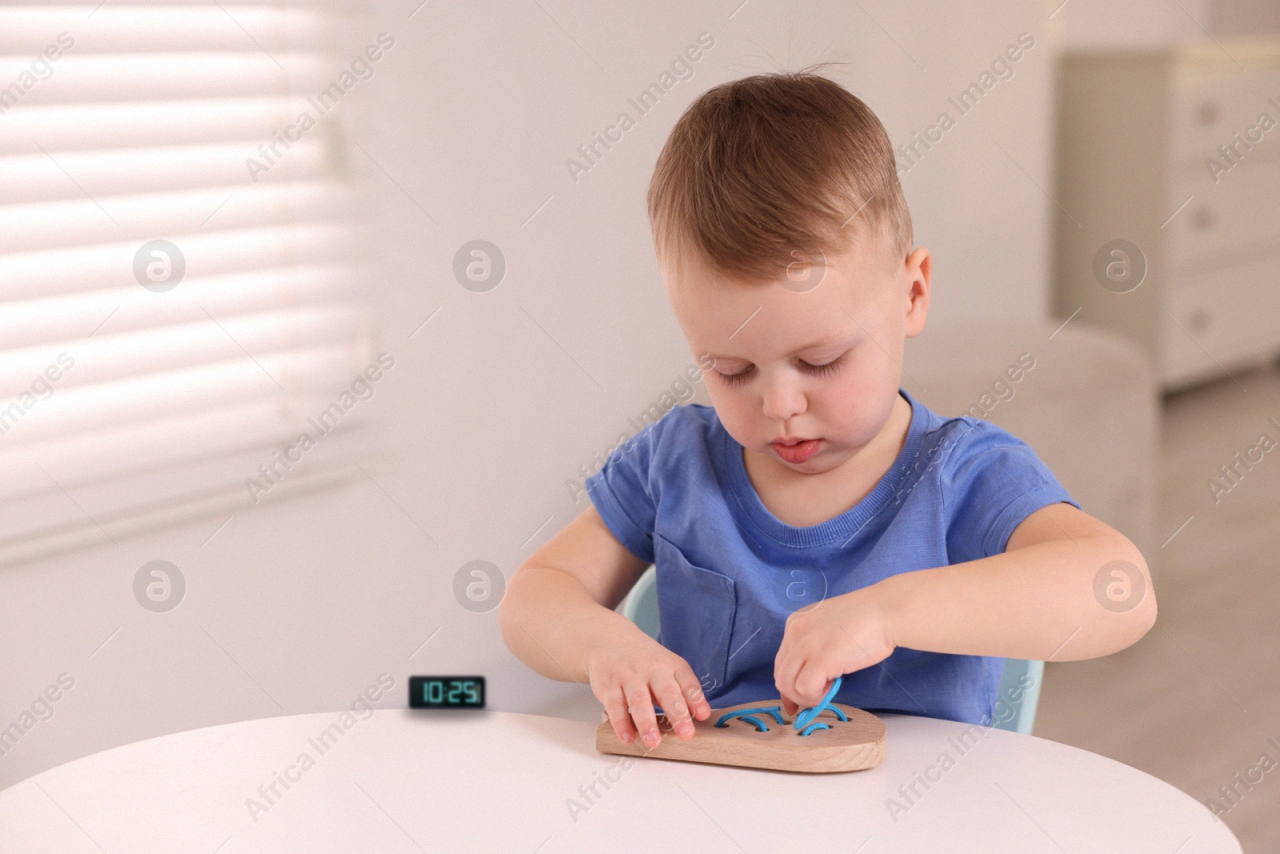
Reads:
h=10 m=25
